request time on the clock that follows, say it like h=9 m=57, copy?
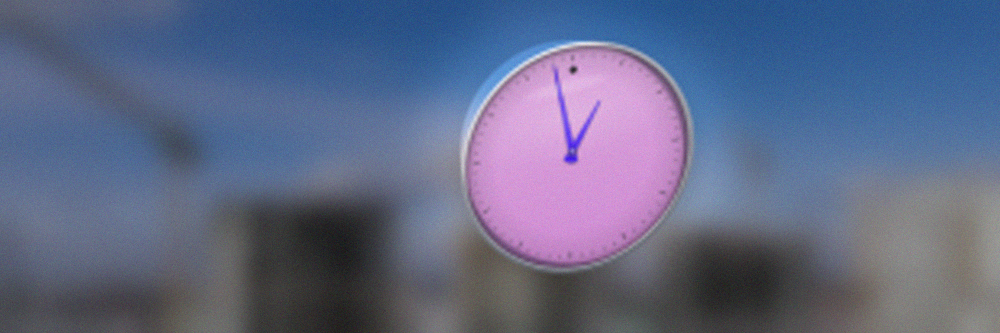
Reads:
h=12 m=58
